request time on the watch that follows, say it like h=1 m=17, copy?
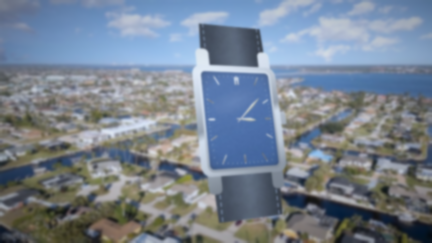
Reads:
h=3 m=8
